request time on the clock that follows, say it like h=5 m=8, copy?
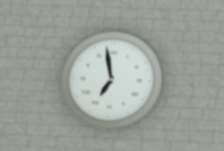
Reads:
h=6 m=58
